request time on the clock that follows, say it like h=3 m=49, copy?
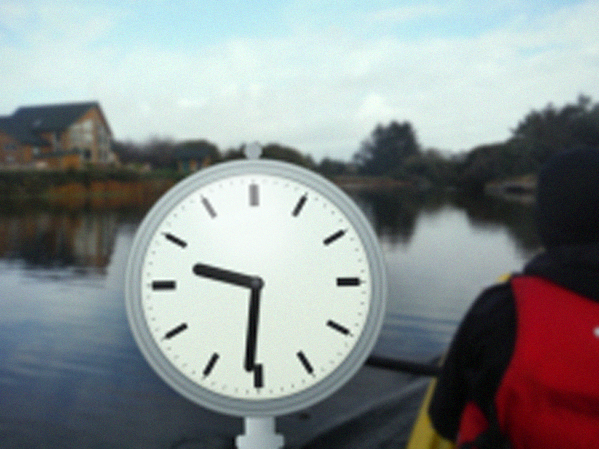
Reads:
h=9 m=31
